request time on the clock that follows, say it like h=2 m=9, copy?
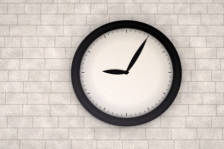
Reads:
h=9 m=5
